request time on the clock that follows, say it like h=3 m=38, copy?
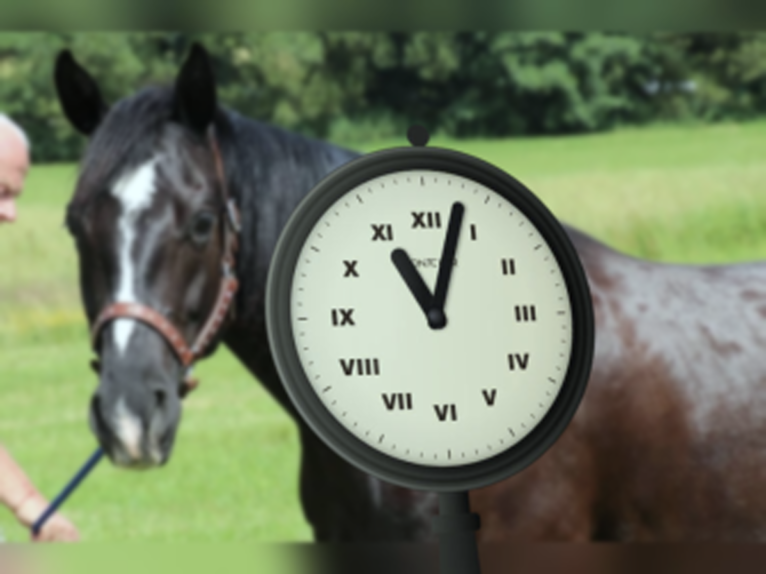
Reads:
h=11 m=3
